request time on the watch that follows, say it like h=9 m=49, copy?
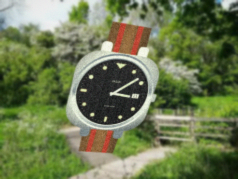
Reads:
h=3 m=8
